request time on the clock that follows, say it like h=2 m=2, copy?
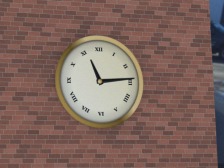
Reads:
h=11 m=14
